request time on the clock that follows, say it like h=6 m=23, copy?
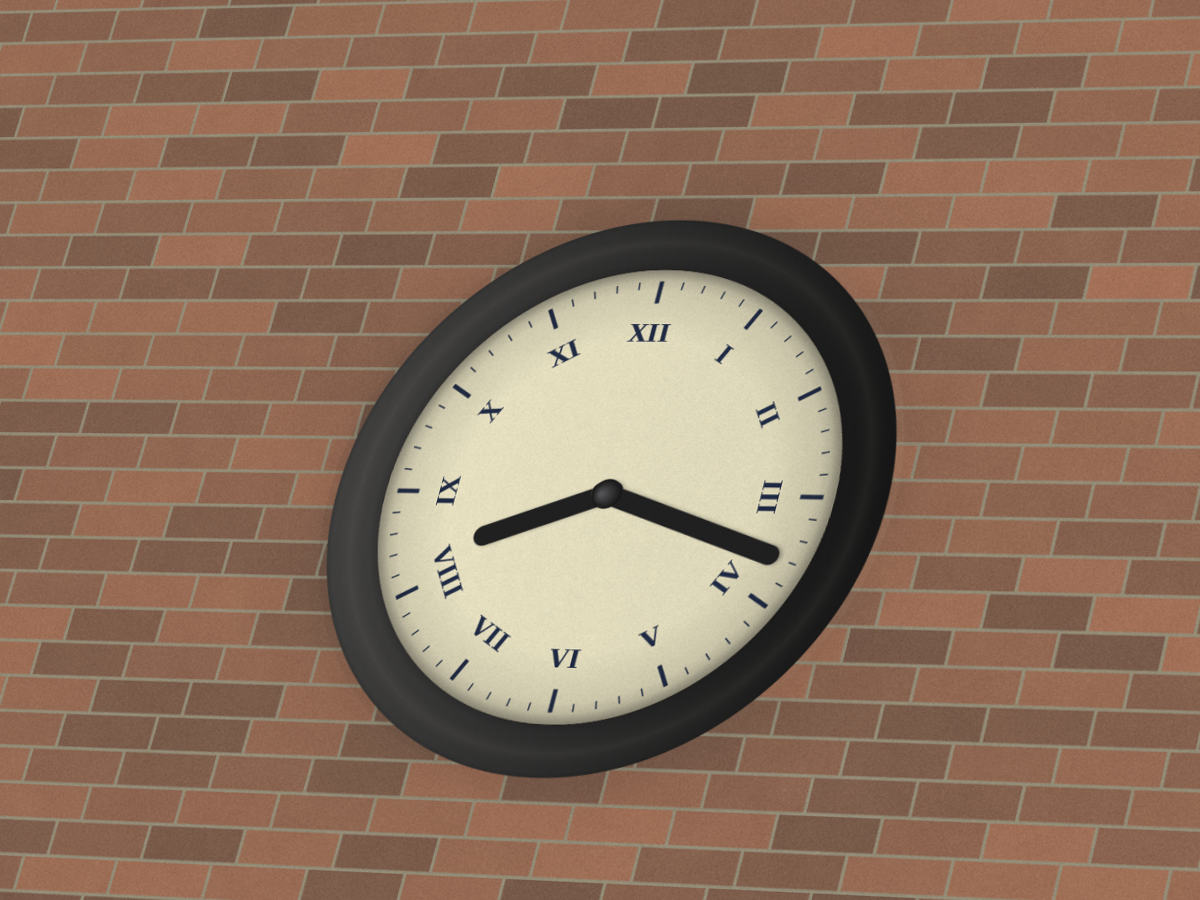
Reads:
h=8 m=18
